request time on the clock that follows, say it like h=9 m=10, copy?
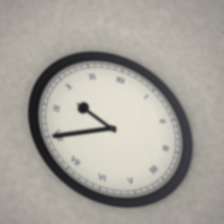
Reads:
h=9 m=40
